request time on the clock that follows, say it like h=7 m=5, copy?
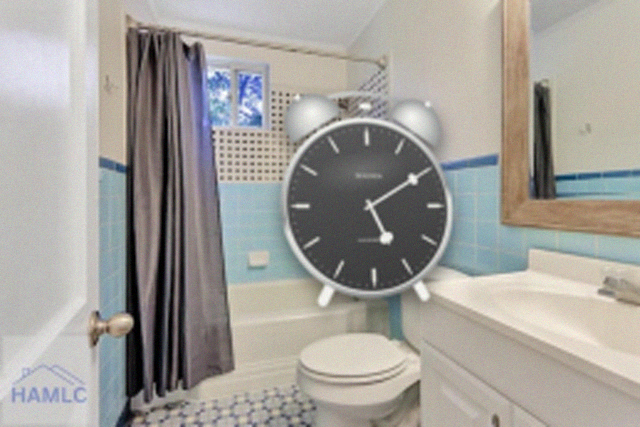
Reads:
h=5 m=10
